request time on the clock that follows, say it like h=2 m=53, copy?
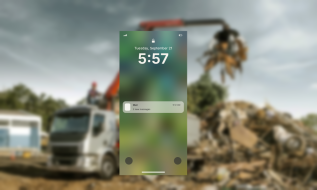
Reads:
h=5 m=57
